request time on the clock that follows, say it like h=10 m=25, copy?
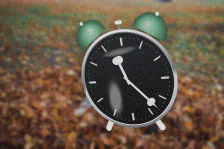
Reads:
h=11 m=23
